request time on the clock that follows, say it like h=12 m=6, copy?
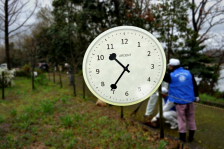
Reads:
h=10 m=36
